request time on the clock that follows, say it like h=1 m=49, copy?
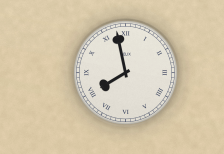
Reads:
h=7 m=58
